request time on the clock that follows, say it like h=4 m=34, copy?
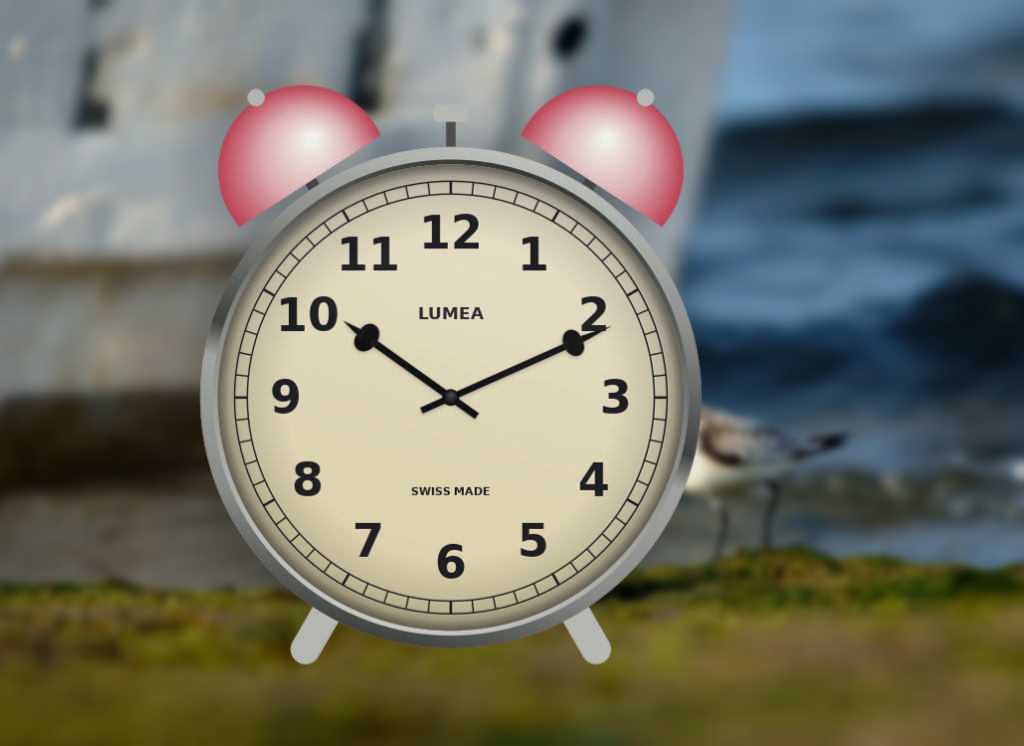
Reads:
h=10 m=11
